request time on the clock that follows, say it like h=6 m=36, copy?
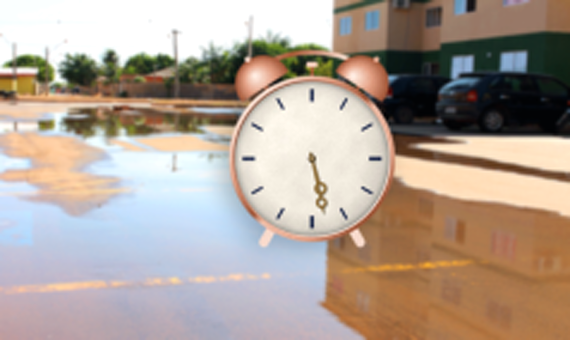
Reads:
h=5 m=28
